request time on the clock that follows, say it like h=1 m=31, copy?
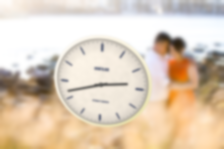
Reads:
h=2 m=42
